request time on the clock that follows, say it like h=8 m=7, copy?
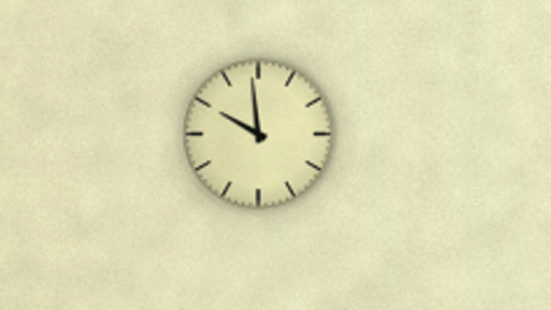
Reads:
h=9 m=59
